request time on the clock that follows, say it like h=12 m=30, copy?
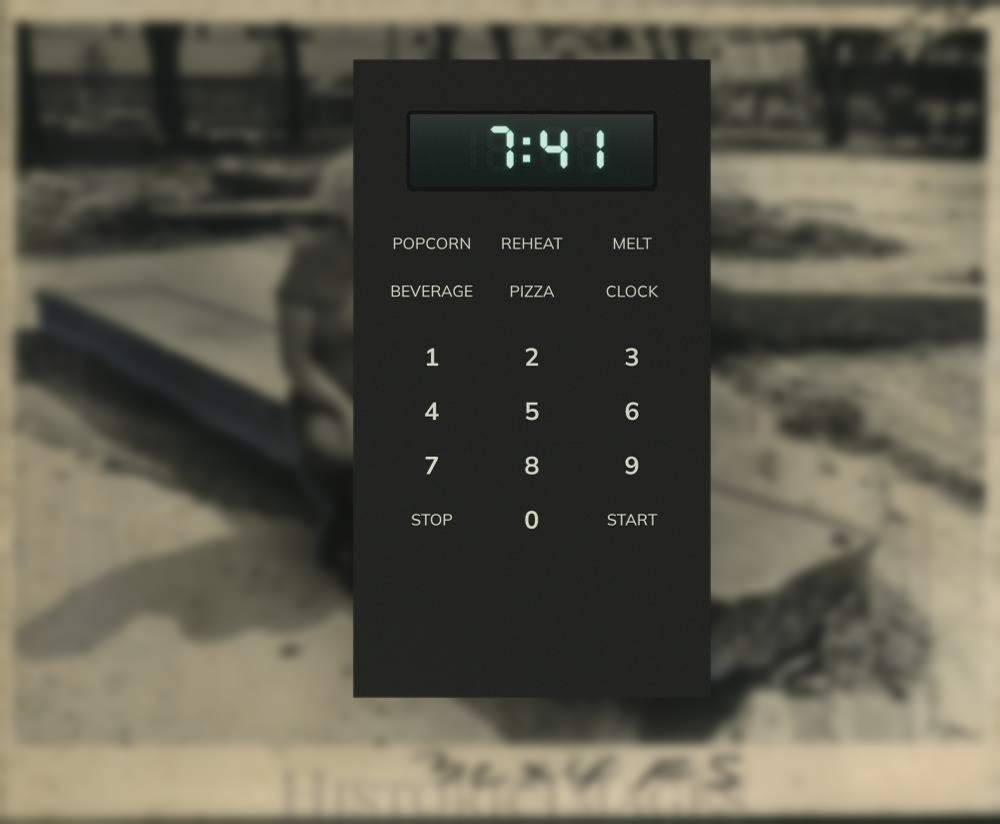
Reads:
h=7 m=41
